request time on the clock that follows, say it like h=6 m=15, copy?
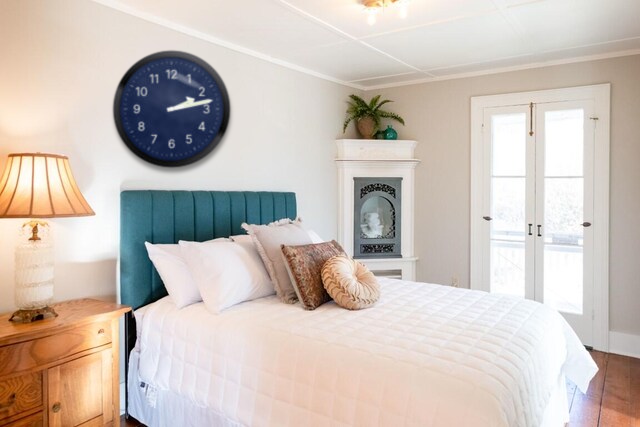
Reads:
h=2 m=13
